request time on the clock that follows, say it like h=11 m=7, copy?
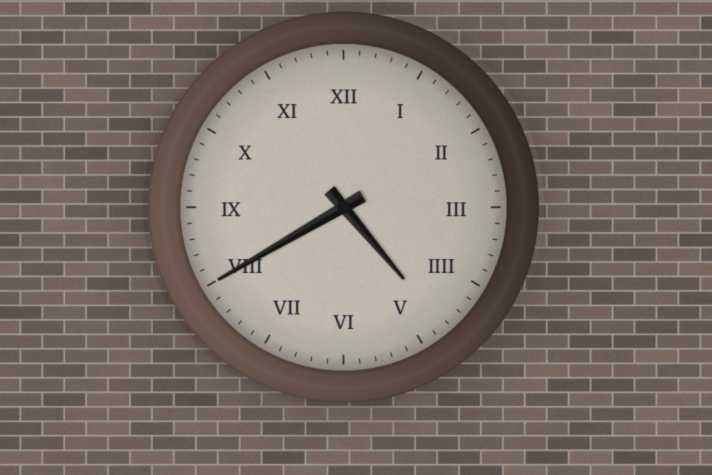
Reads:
h=4 m=40
